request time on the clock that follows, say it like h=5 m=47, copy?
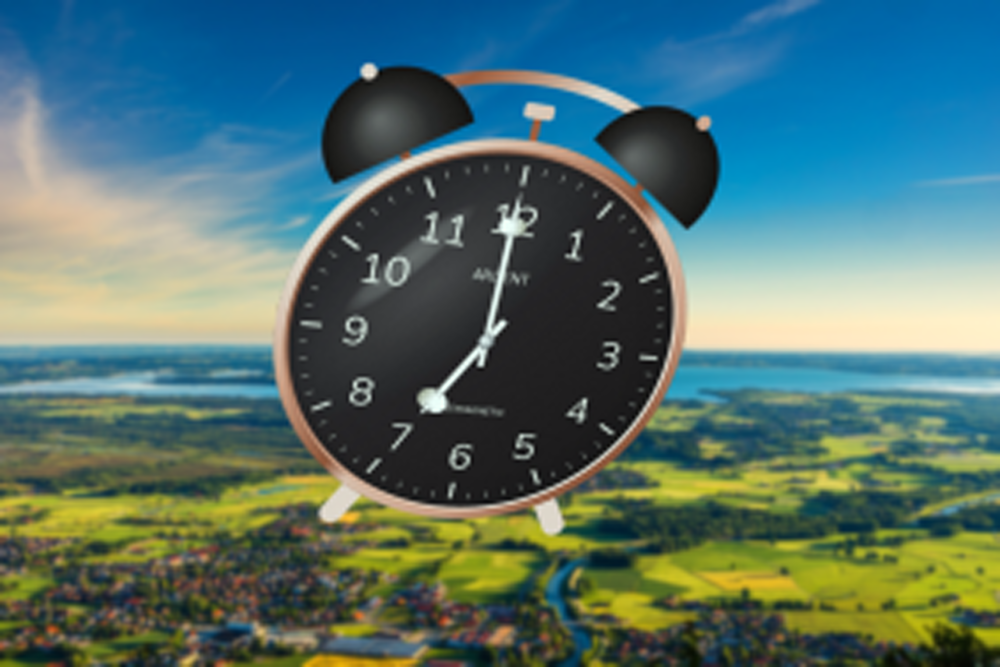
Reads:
h=7 m=0
